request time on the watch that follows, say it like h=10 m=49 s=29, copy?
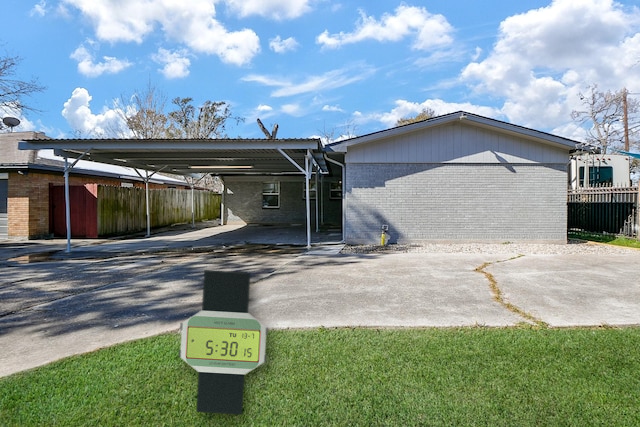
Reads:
h=5 m=30 s=15
